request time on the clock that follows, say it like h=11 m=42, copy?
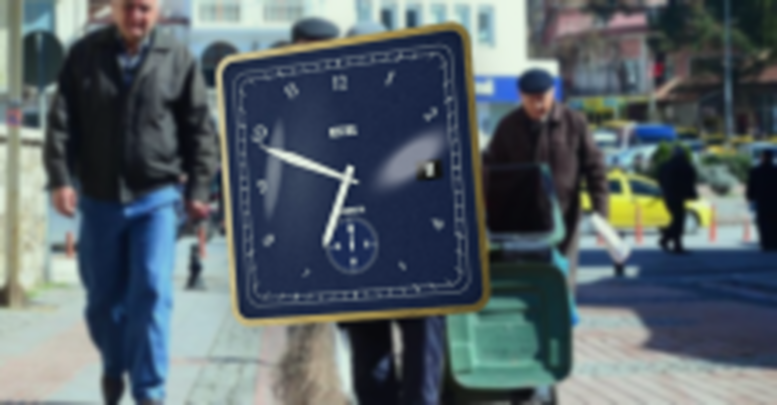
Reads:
h=6 m=49
